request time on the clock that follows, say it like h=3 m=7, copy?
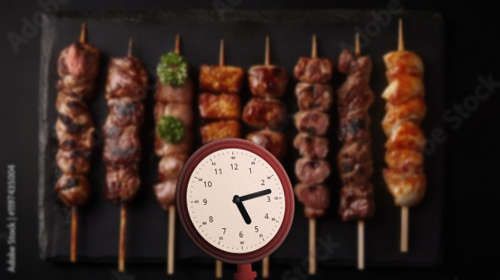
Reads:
h=5 m=13
